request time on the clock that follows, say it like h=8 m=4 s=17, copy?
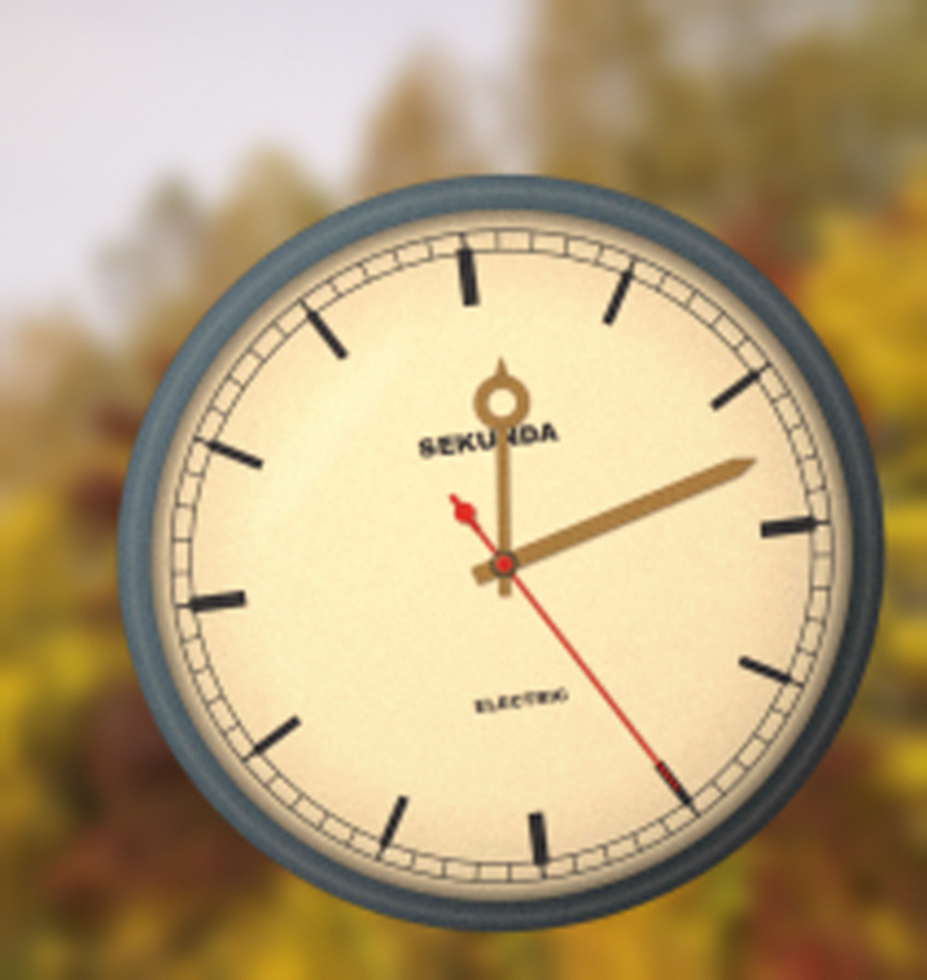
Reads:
h=12 m=12 s=25
